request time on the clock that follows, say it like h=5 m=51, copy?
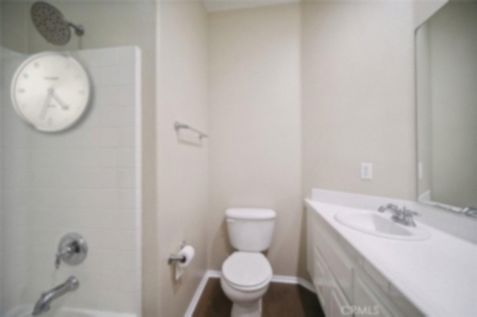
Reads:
h=4 m=33
